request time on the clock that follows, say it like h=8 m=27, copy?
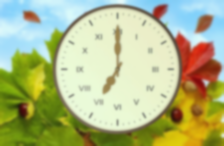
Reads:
h=7 m=0
